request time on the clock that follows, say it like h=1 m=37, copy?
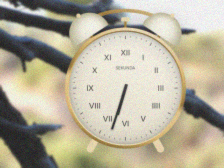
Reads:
h=6 m=33
